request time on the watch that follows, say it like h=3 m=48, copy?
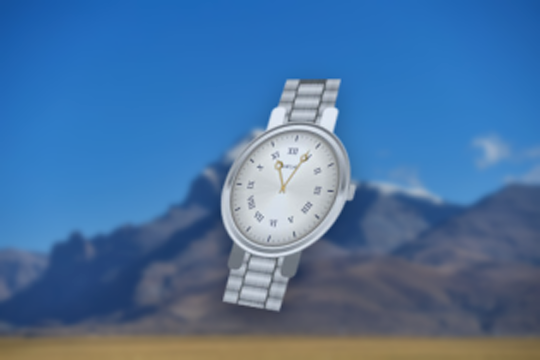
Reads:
h=11 m=4
